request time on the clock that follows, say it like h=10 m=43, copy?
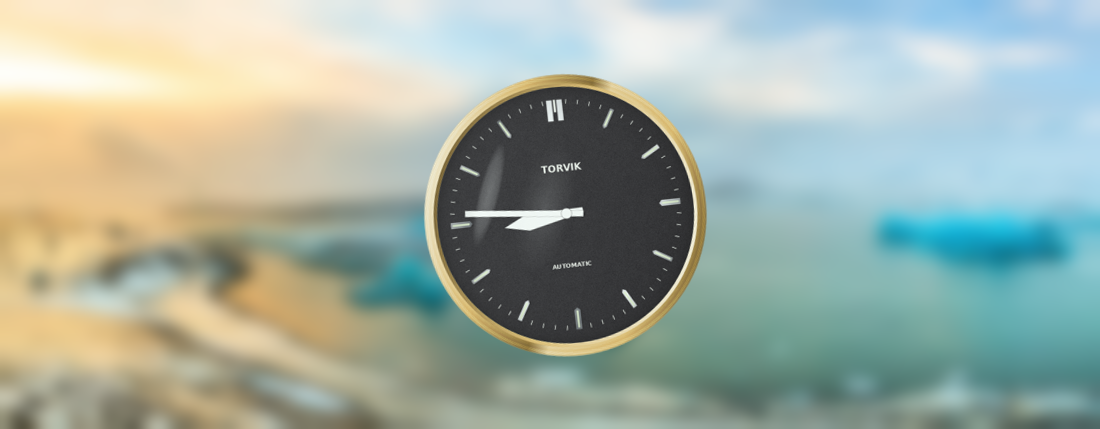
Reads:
h=8 m=46
